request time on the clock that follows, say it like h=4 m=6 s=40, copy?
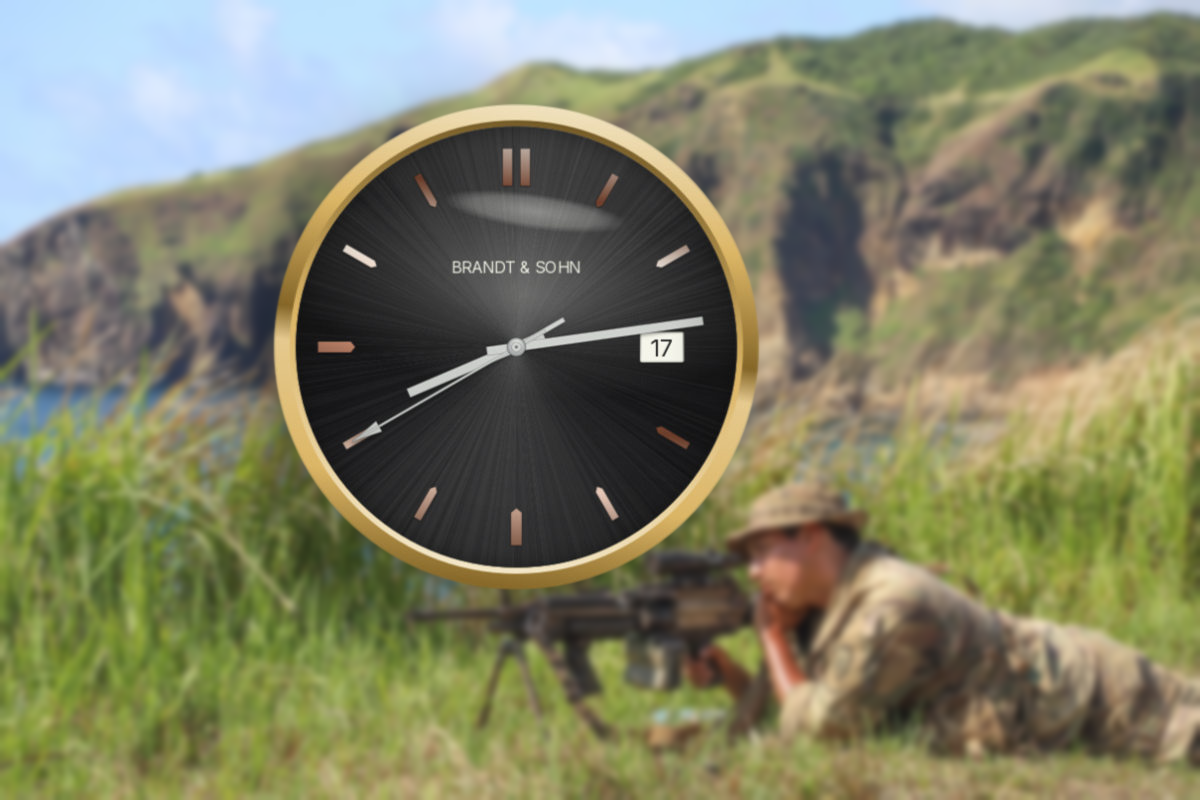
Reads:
h=8 m=13 s=40
